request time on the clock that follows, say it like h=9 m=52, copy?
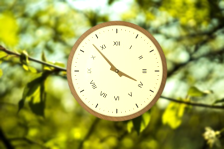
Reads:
h=3 m=53
